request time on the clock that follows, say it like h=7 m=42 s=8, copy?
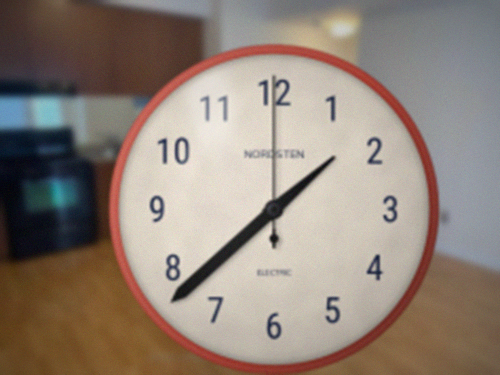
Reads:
h=1 m=38 s=0
